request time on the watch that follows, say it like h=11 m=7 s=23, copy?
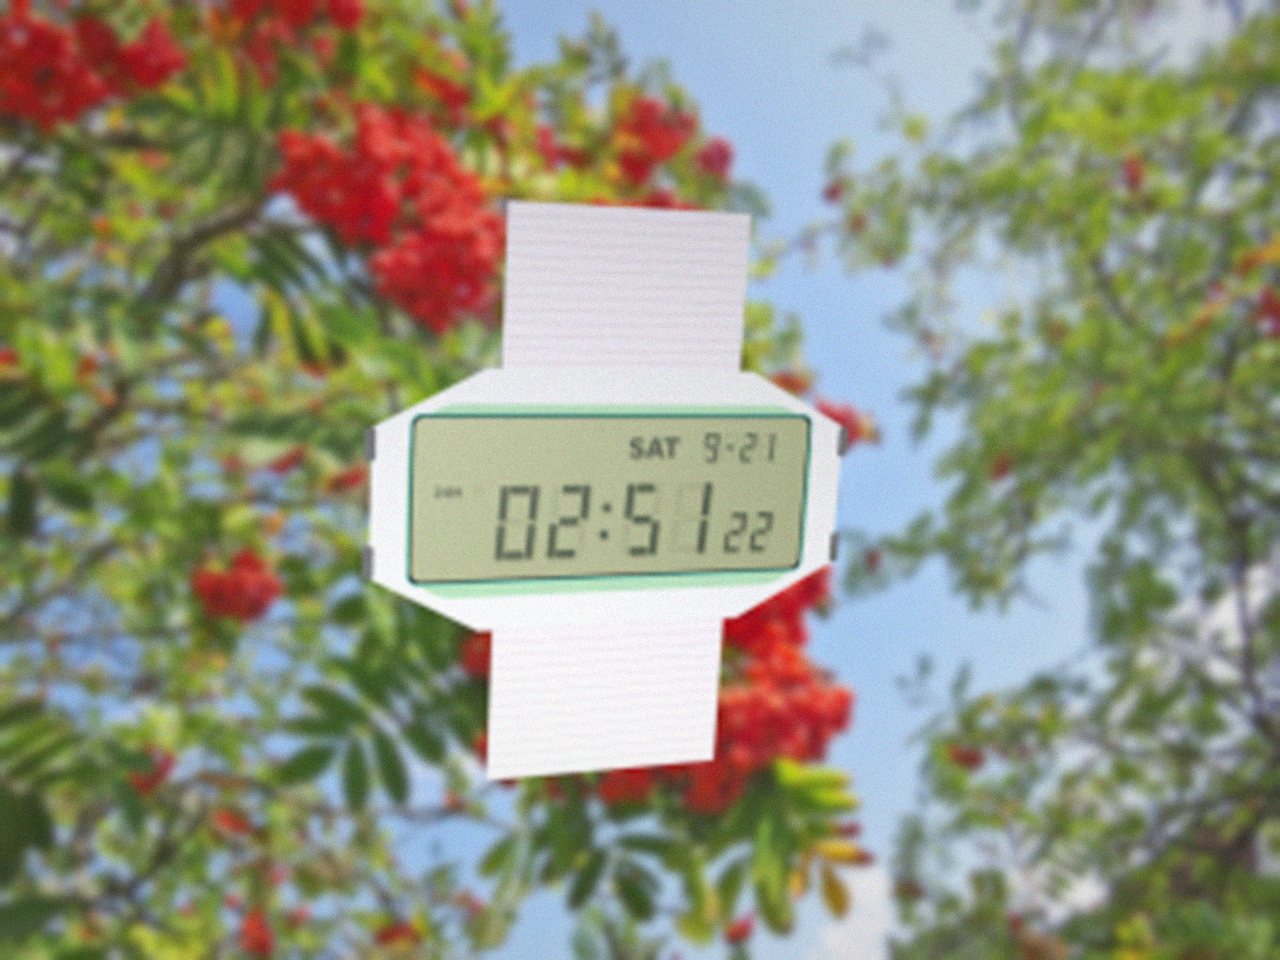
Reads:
h=2 m=51 s=22
